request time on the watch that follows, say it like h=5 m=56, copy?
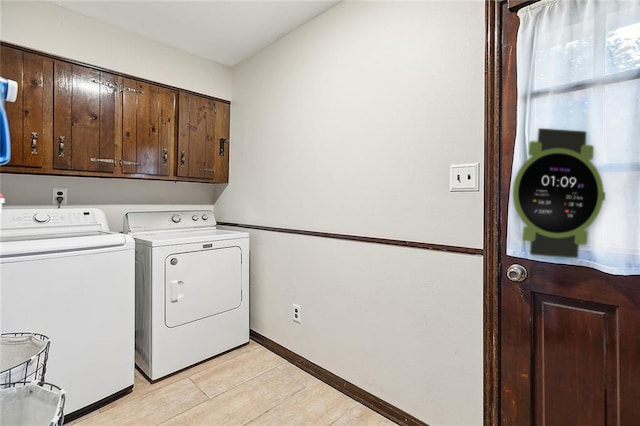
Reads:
h=1 m=9
